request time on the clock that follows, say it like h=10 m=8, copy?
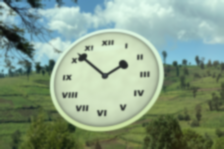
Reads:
h=1 m=52
